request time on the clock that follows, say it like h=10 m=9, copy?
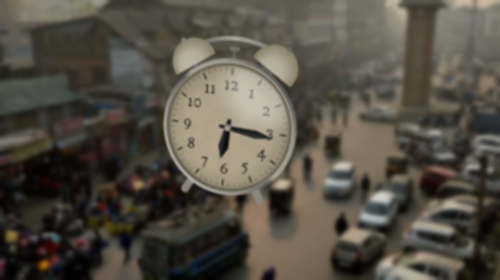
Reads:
h=6 m=16
